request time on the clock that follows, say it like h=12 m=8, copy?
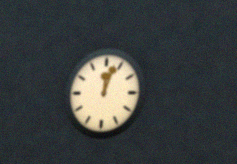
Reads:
h=12 m=3
